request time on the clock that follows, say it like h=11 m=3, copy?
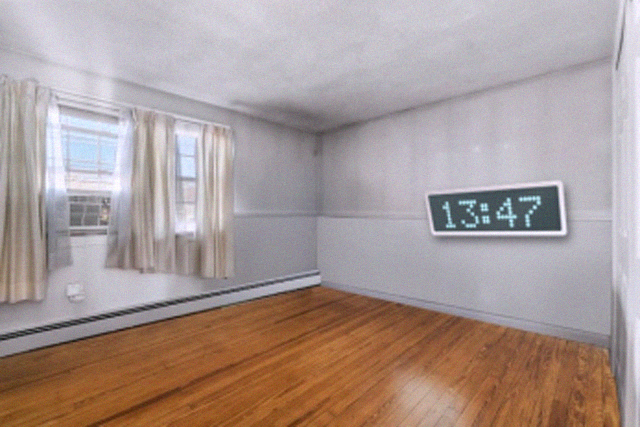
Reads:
h=13 m=47
